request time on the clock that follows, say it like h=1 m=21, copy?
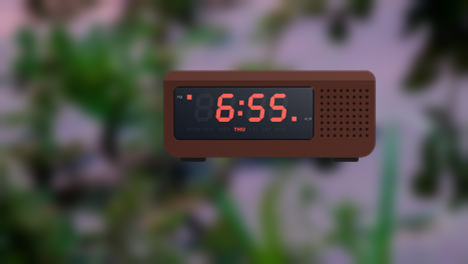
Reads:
h=6 m=55
